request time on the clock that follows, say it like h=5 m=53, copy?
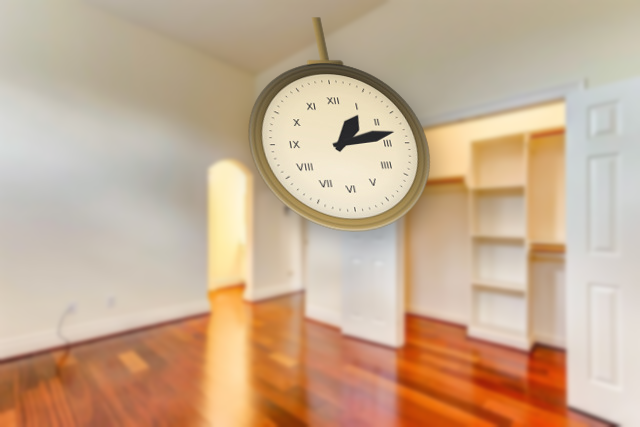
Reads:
h=1 m=13
